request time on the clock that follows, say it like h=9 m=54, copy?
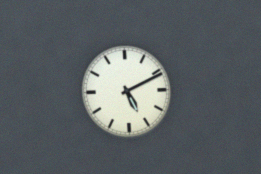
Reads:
h=5 m=11
